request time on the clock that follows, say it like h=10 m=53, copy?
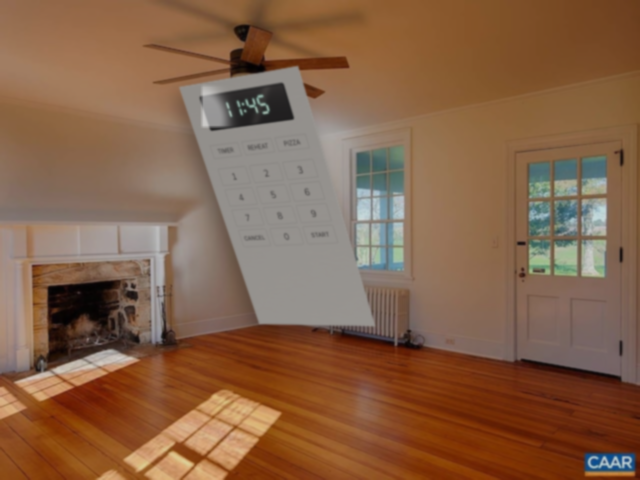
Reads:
h=11 m=45
